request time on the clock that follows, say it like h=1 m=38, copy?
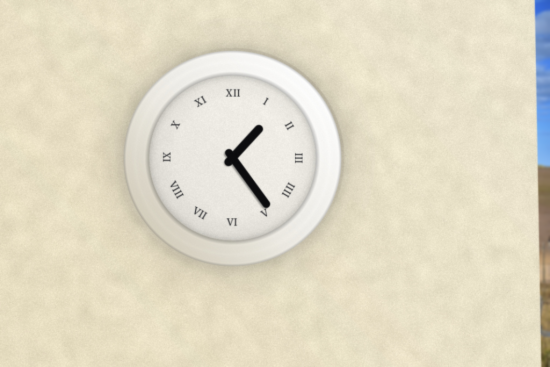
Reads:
h=1 m=24
